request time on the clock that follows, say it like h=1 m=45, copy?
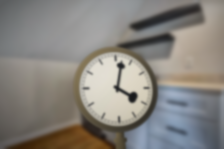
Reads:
h=4 m=2
